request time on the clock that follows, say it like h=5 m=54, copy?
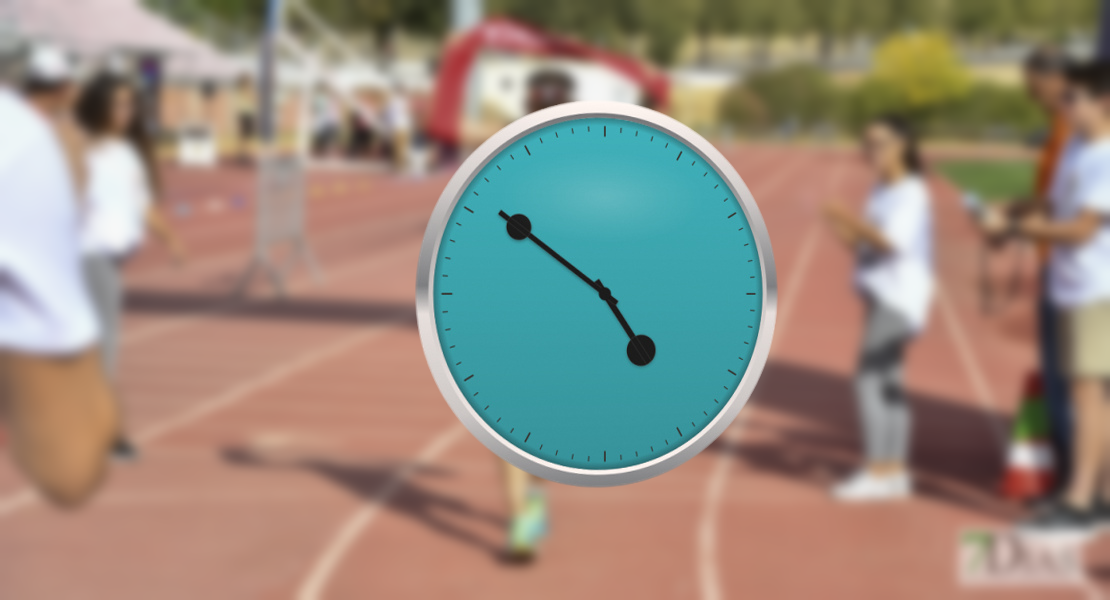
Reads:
h=4 m=51
